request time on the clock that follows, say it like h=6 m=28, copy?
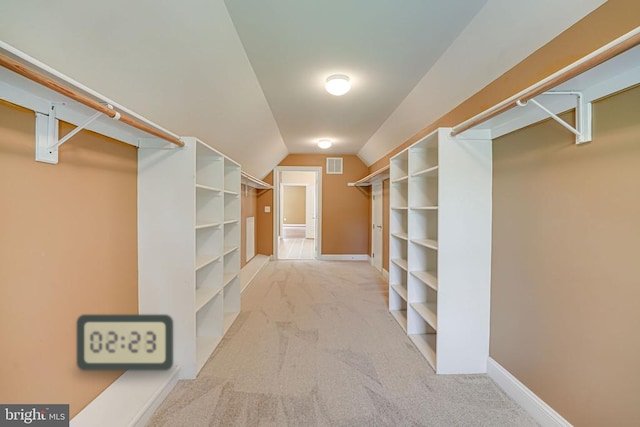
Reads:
h=2 m=23
